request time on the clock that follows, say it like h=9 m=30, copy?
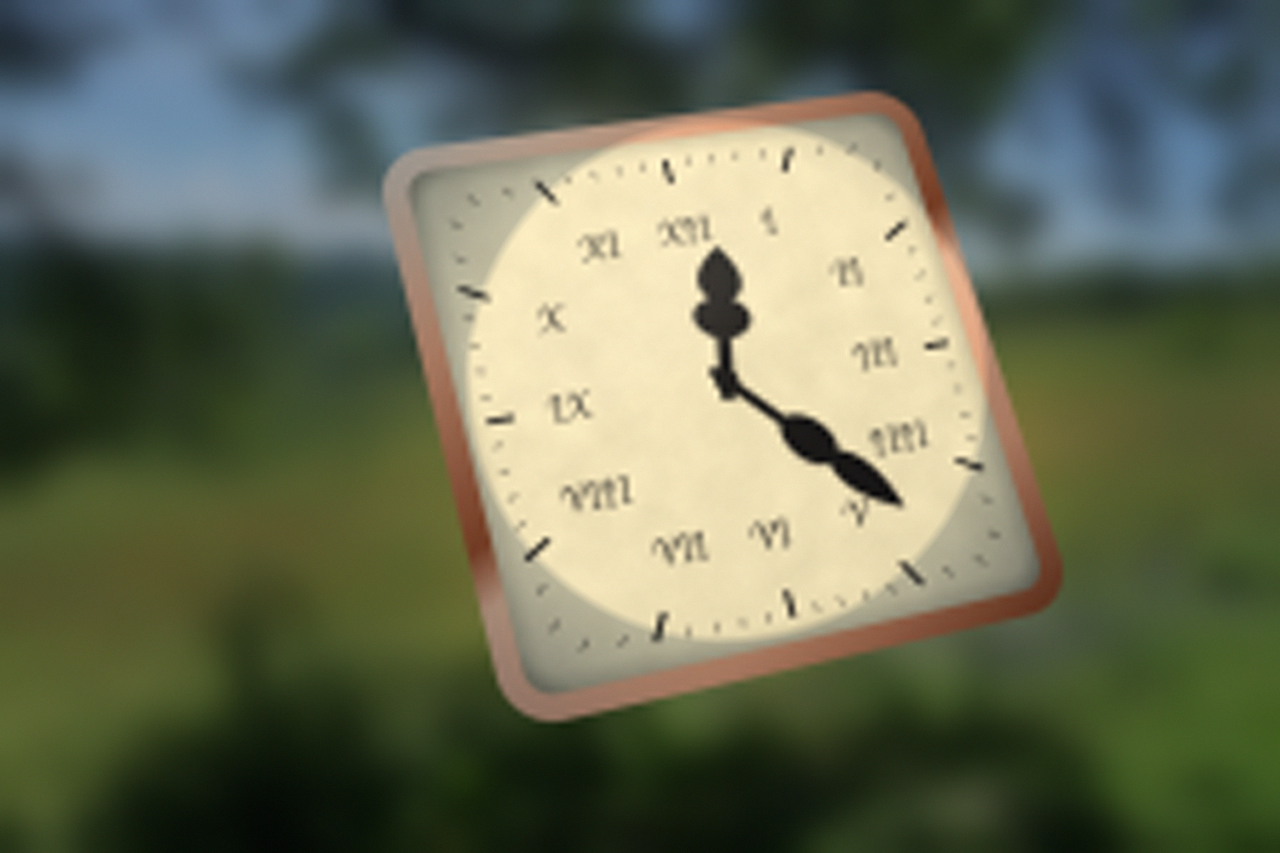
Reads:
h=12 m=23
